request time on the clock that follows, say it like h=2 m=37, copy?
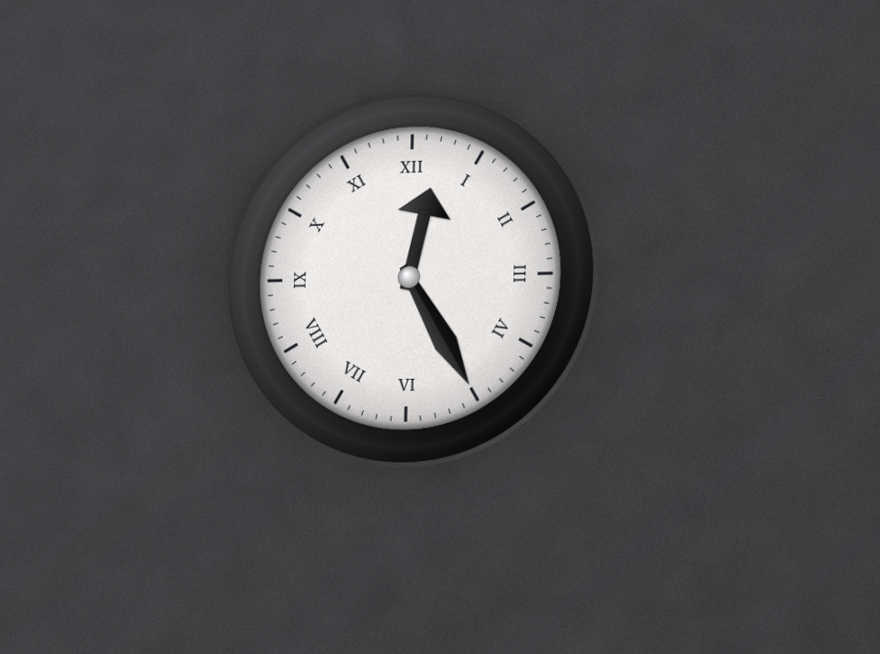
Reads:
h=12 m=25
